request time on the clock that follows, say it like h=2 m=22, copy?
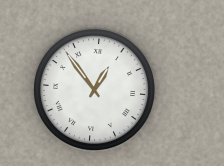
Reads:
h=12 m=53
